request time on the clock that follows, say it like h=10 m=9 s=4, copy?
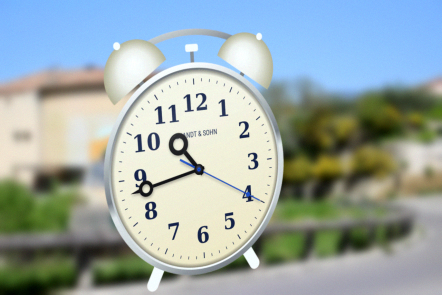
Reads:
h=10 m=43 s=20
